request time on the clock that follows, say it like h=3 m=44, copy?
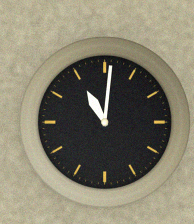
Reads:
h=11 m=1
